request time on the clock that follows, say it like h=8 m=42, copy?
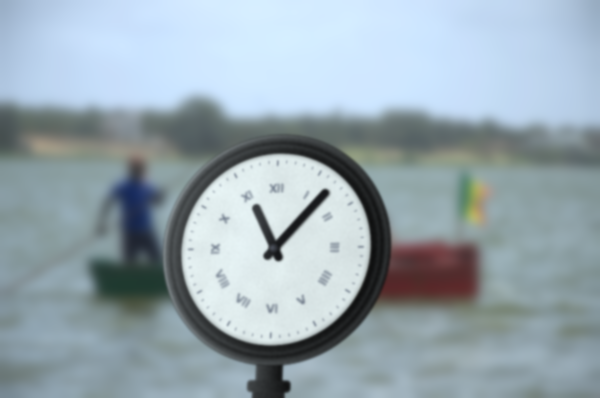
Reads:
h=11 m=7
